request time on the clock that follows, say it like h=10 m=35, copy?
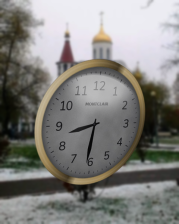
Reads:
h=8 m=31
